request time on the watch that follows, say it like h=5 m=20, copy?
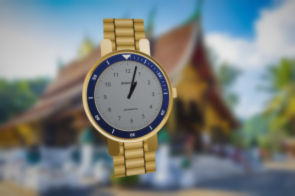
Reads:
h=1 m=3
